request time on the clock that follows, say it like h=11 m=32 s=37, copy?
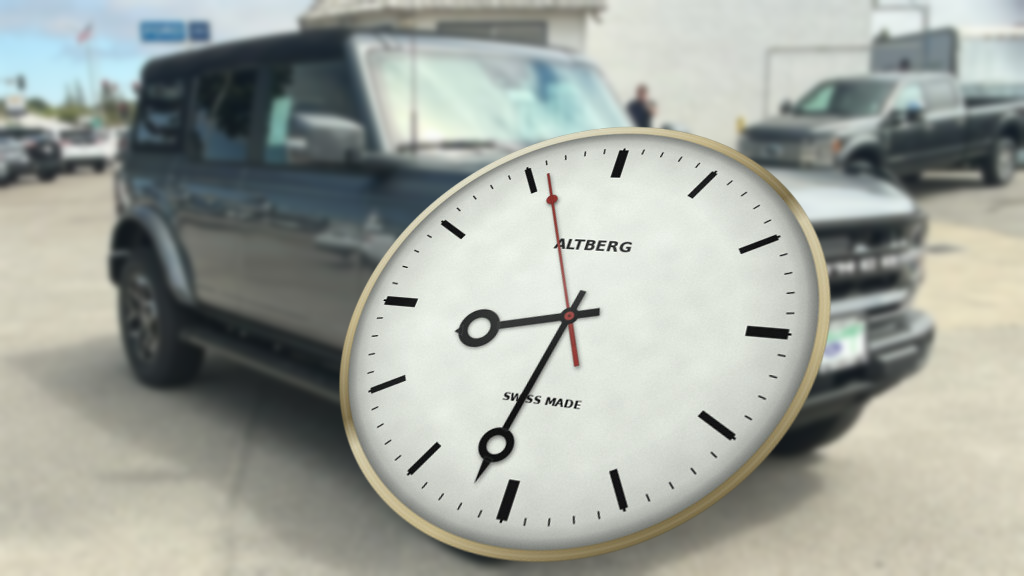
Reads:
h=8 m=31 s=56
